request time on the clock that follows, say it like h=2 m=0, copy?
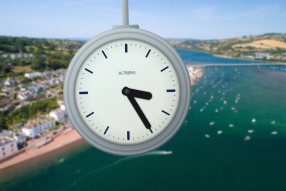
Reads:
h=3 m=25
